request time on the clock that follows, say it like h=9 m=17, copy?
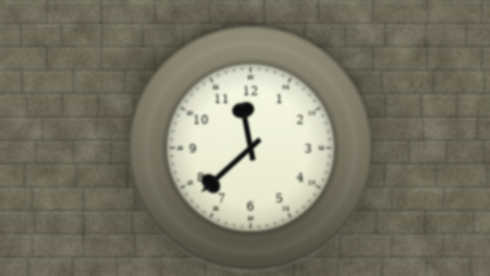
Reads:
h=11 m=38
